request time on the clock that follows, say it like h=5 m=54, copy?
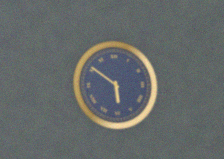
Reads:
h=5 m=51
